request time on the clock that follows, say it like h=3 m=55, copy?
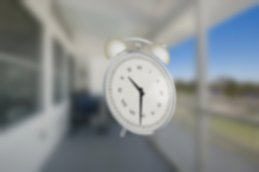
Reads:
h=10 m=31
